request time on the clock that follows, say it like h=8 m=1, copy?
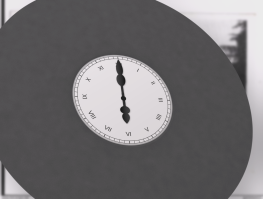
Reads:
h=6 m=0
